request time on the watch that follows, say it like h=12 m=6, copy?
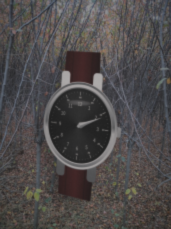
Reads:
h=2 m=11
